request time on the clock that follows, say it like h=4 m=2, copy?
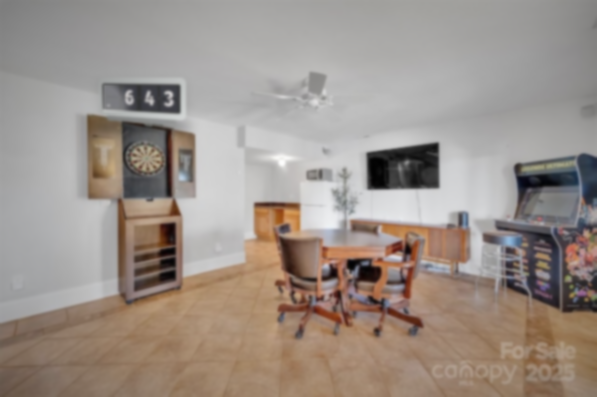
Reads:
h=6 m=43
